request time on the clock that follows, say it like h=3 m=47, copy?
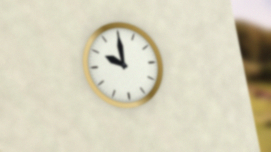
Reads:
h=10 m=0
